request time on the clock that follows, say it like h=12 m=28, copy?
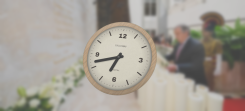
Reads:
h=6 m=42
